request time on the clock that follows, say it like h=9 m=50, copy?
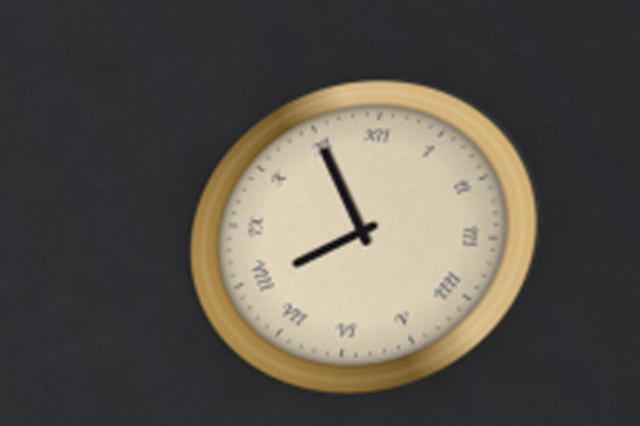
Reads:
h=7 m=55
